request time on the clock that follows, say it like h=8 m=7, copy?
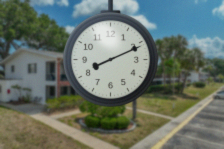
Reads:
h=8 m=11
